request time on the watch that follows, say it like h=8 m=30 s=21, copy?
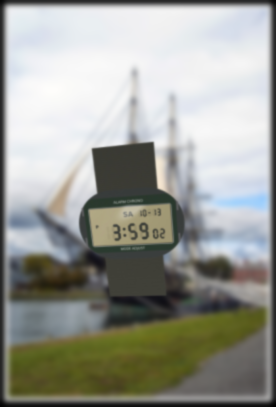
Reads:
h=3 m=59 s=2
